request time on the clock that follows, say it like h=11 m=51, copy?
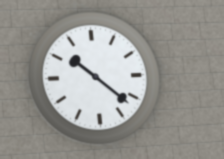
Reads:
h=10 m=22
